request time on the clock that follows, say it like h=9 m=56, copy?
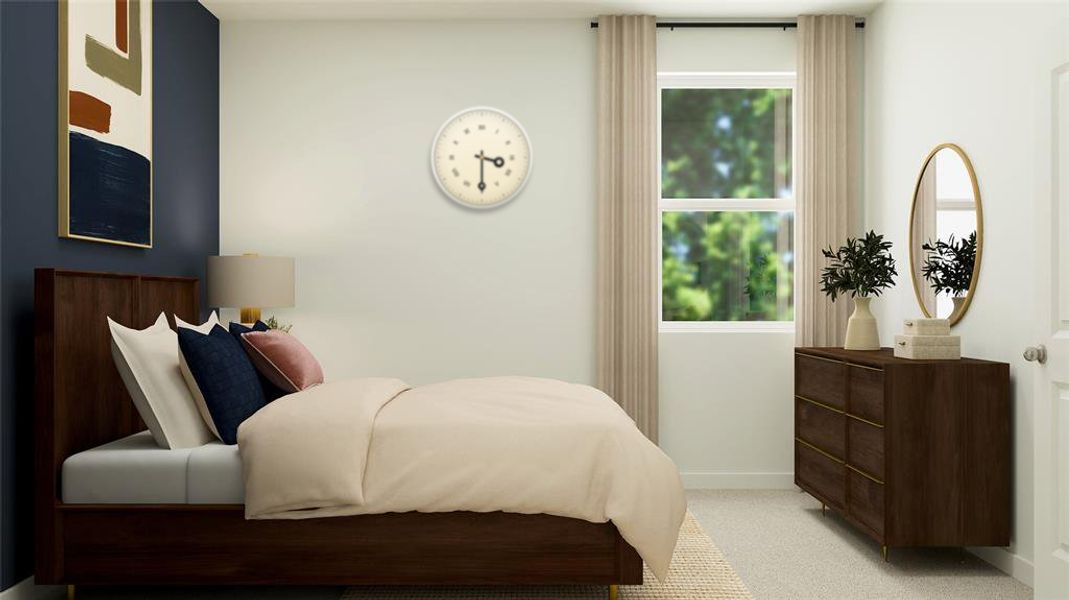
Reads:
h=3 m=30
